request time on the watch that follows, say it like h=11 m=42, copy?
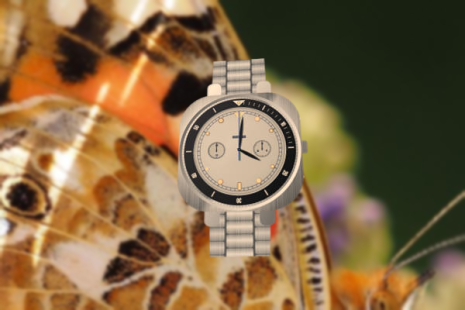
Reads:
h=4 m=1
